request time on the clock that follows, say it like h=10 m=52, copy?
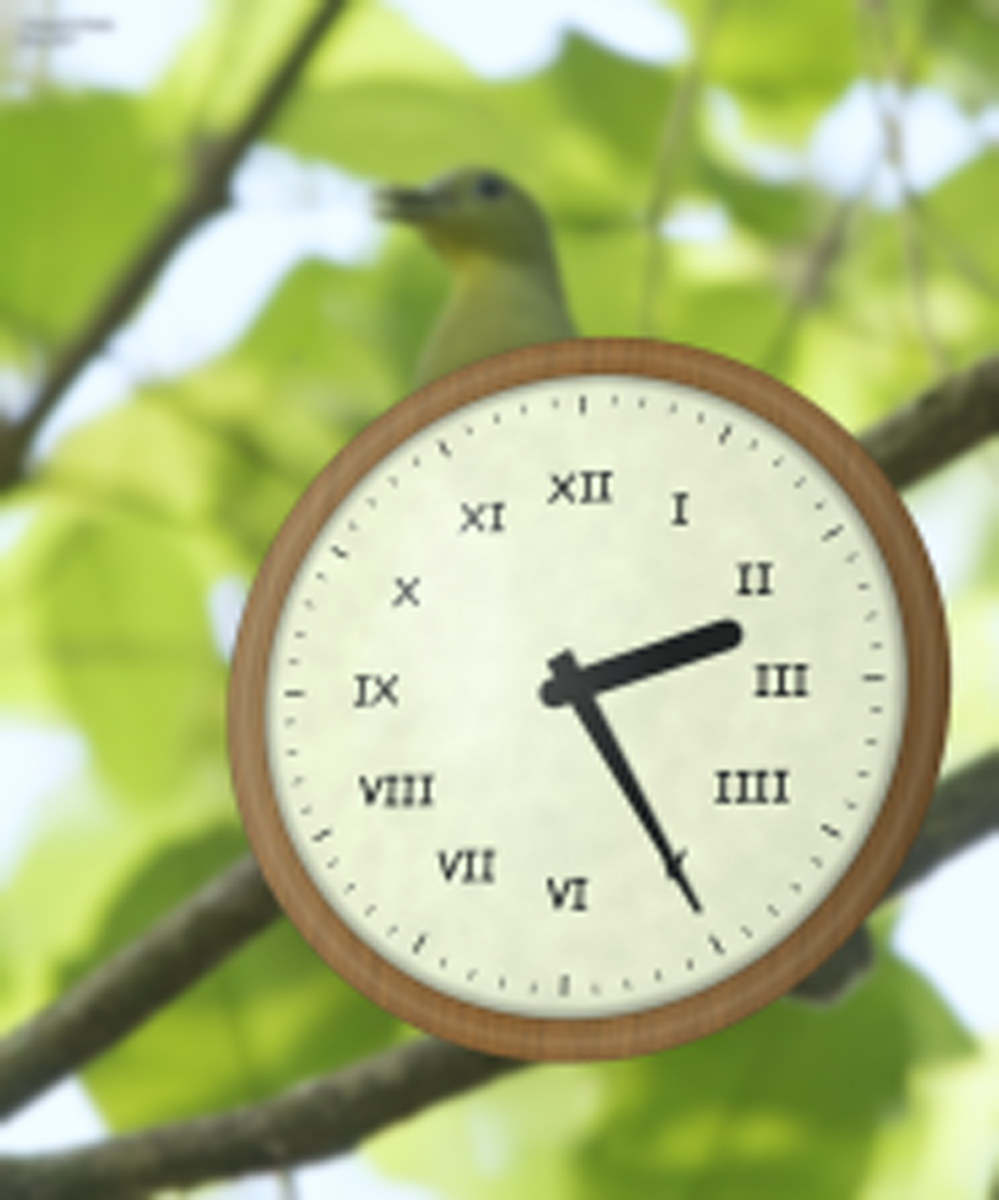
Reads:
h=2 m=25
